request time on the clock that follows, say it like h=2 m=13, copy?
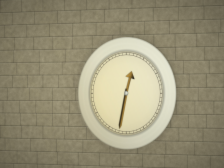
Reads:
h=12 m=32
